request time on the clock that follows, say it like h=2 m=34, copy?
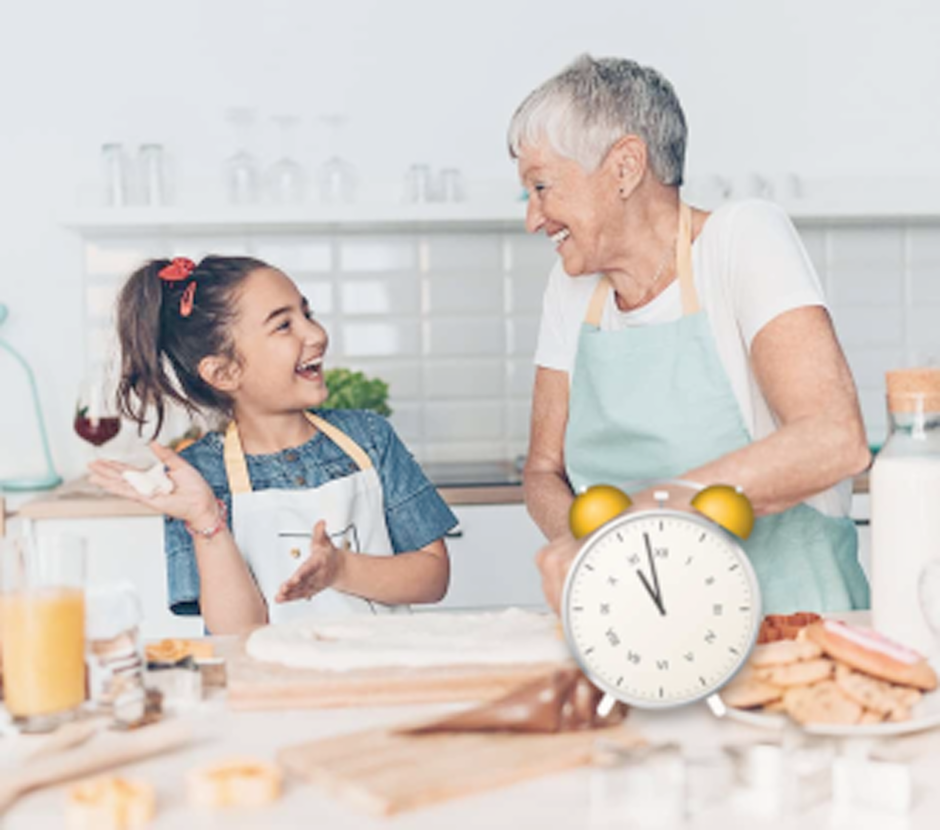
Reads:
h=10 m=58
